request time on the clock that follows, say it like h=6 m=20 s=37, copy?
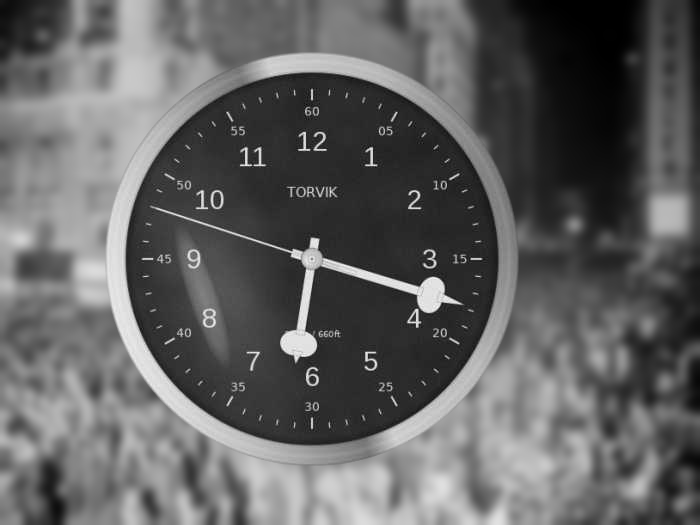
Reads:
h=6 m=17 s=48
